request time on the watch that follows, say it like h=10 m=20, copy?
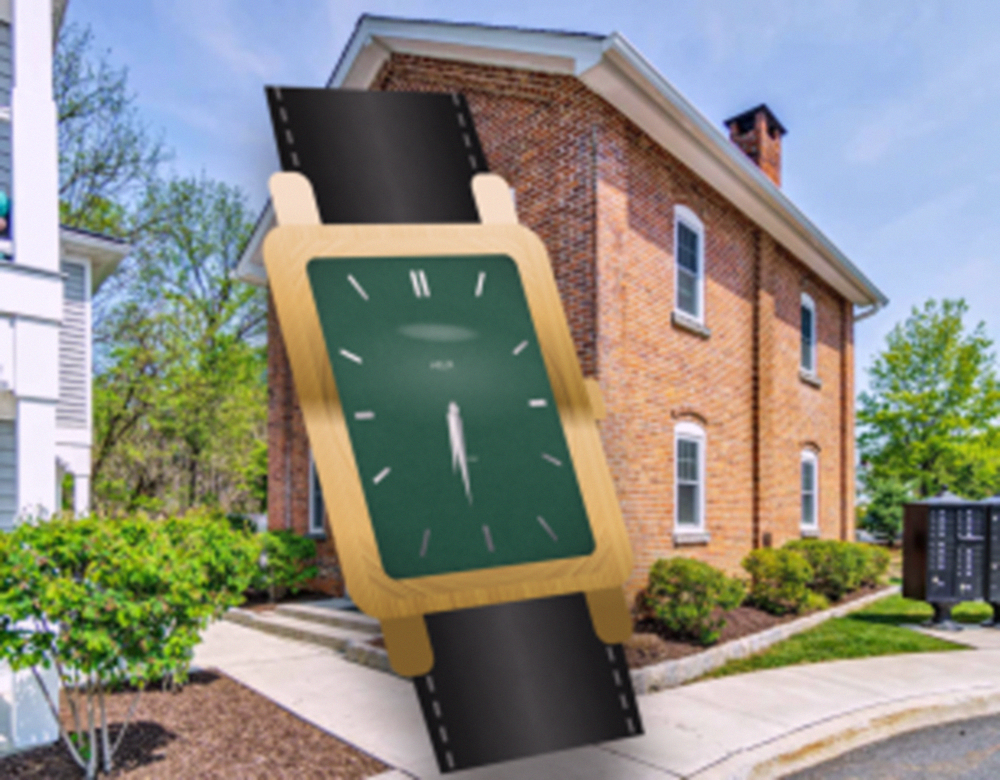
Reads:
h=6 m=31
